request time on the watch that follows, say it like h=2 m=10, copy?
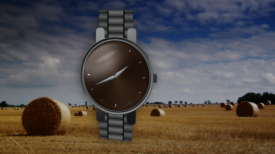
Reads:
h=1 m=41
